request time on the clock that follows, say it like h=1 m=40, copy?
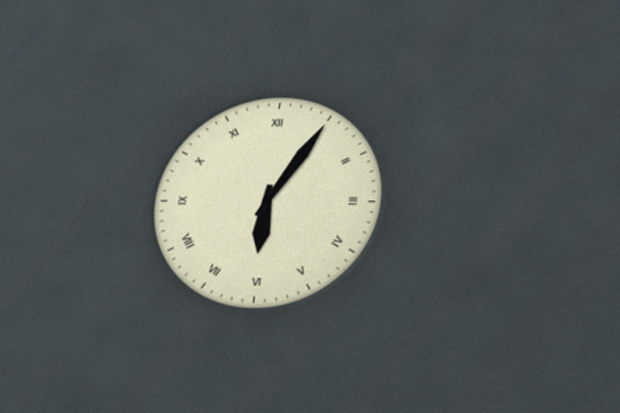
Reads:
h=6 m=5
